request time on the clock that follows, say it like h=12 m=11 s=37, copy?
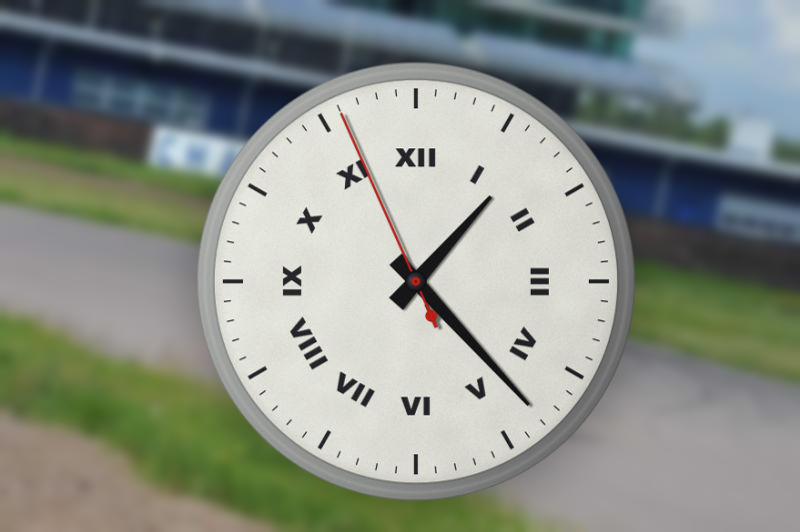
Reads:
h=1 m=22 s=56
